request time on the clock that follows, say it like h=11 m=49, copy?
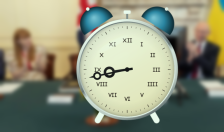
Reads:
h=8 m=43
